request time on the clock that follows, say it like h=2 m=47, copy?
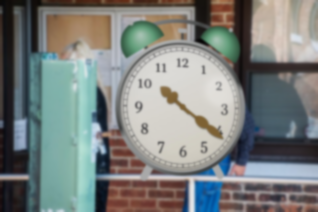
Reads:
h=10 m=21
